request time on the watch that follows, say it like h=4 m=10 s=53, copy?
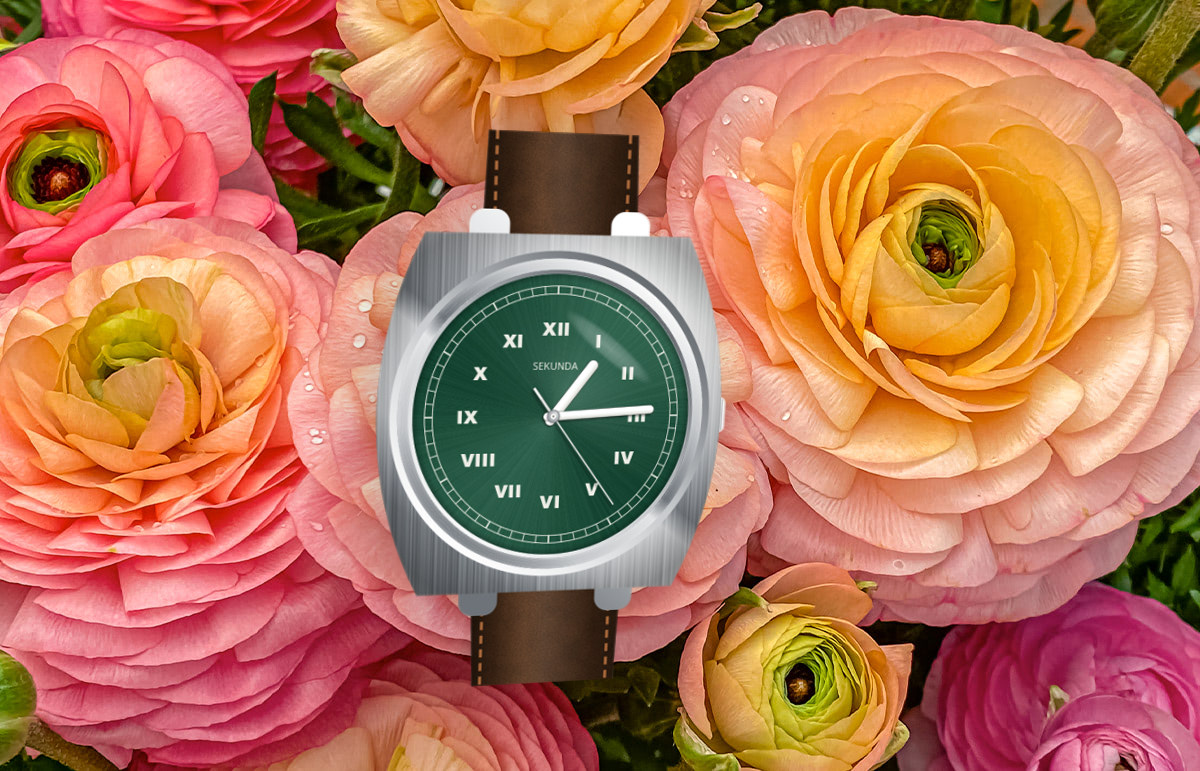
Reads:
h=1 m=14 s=24
